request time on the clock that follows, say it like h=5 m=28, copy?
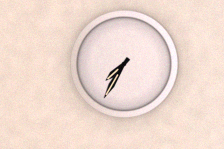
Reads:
h=7 m=35
